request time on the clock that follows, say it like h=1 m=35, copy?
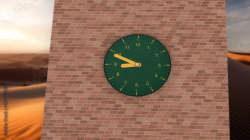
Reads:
h=8 m=49
